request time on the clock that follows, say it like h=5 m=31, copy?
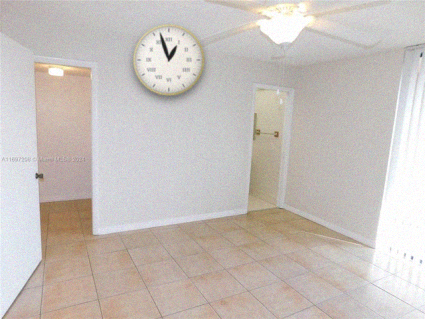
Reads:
h=12 m=57
